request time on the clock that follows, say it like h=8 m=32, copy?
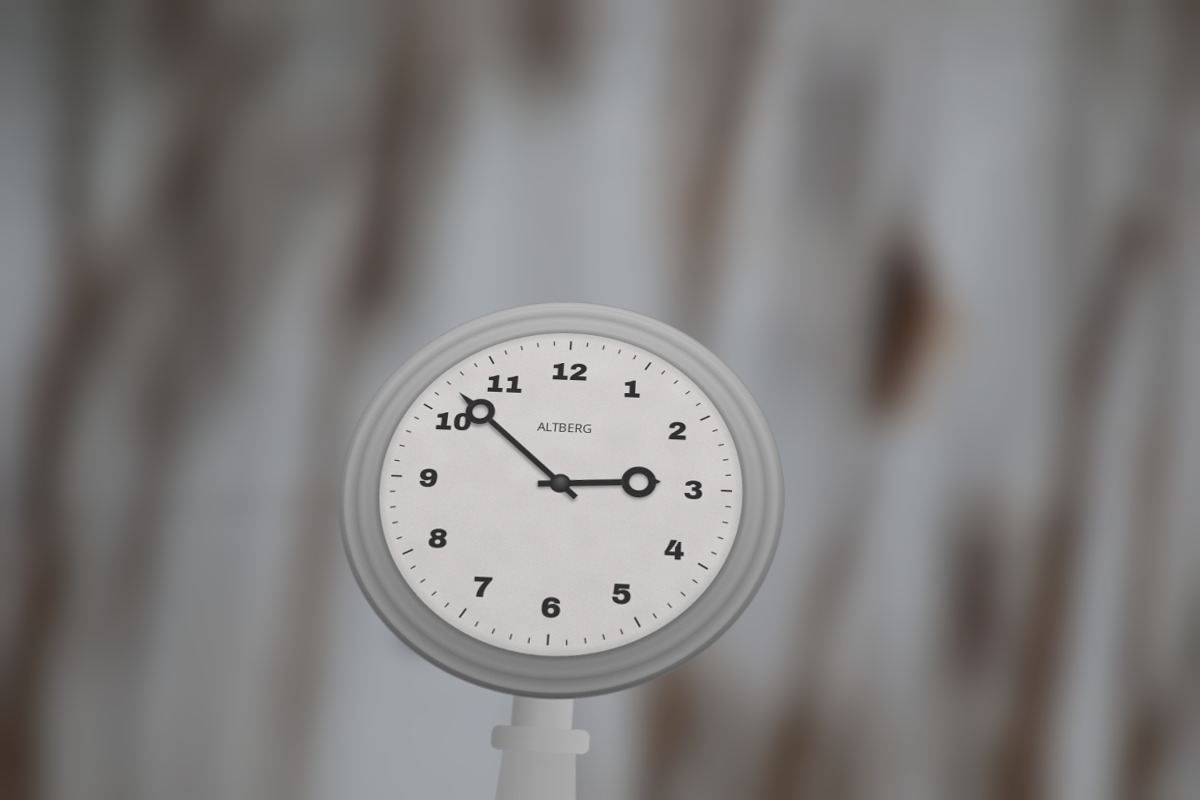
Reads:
h=2 m=52
